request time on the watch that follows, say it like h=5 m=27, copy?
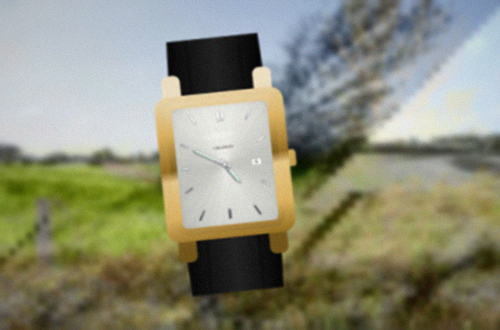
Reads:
h=4 m=50
